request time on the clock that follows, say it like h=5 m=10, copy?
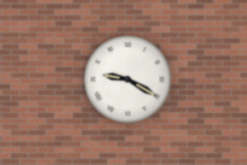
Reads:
h=9 m=20
